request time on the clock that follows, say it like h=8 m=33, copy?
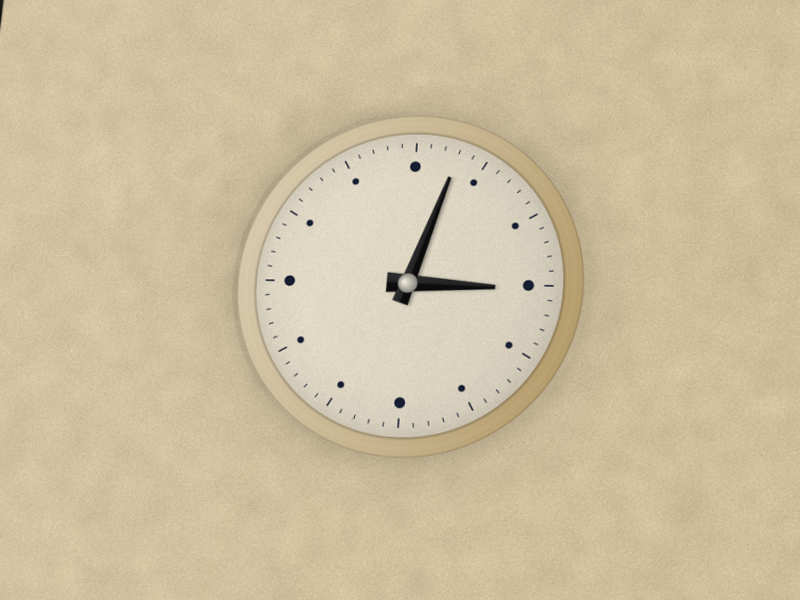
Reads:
h=3 m=3
